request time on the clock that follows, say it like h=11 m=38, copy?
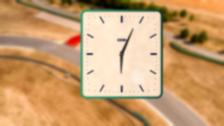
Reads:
h=6 m=4
